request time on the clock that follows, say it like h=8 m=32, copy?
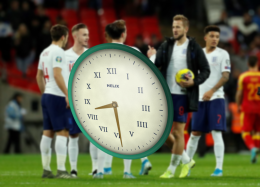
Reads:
h=8 m=29
